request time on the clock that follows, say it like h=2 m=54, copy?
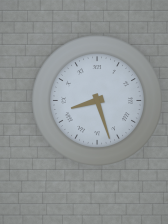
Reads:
h=8 m=27
